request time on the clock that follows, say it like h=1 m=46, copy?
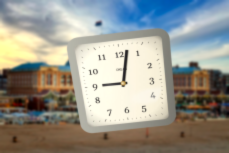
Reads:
h=9 m=2
